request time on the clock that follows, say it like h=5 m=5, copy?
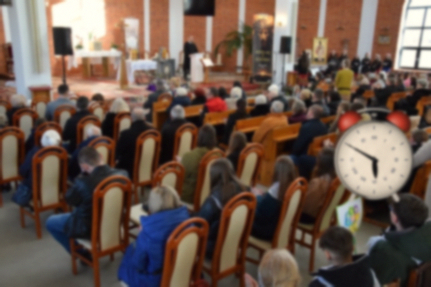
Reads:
h=5 m=50
